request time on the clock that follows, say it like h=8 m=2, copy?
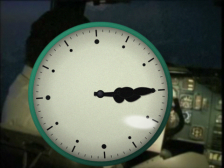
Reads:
h=3 m=15
